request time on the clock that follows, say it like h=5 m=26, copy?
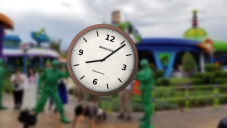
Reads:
h=8 m=6
